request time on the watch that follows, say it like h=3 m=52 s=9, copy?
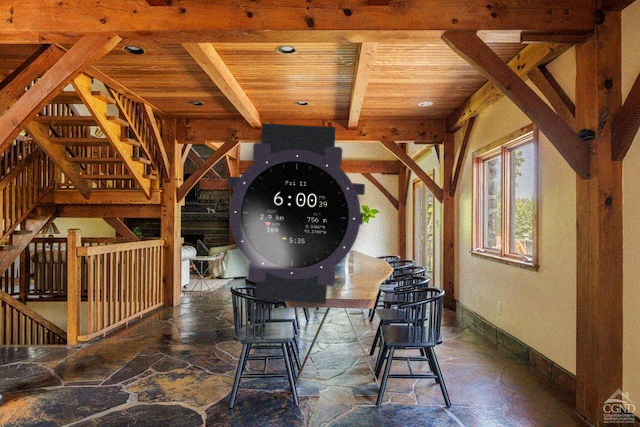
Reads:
h=6 m=0 s=39
